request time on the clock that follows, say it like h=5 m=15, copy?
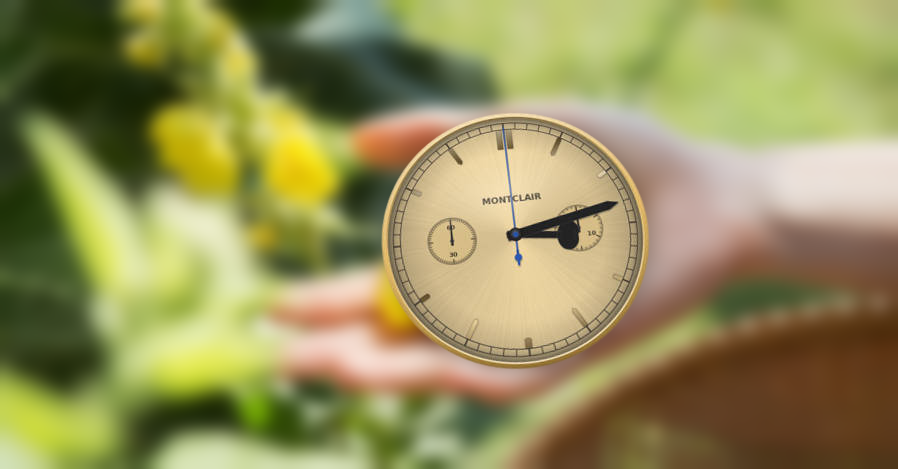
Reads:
h=3 m=13
